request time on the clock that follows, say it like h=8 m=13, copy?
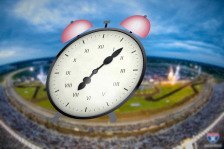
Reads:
h=7 m=7
